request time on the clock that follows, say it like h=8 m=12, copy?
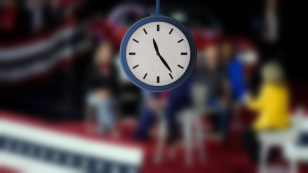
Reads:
h=11 m=24
